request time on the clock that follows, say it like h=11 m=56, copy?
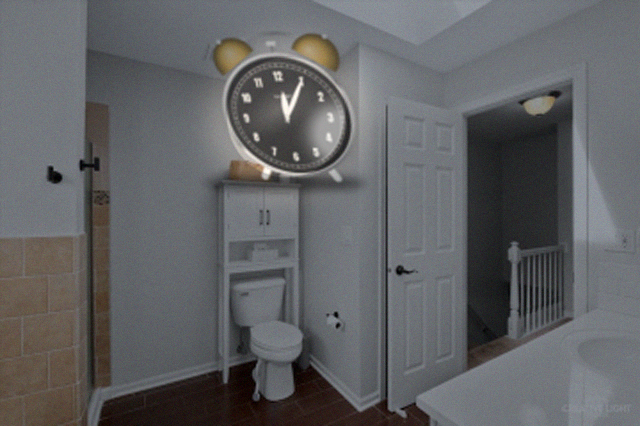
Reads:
h=12 m=5
